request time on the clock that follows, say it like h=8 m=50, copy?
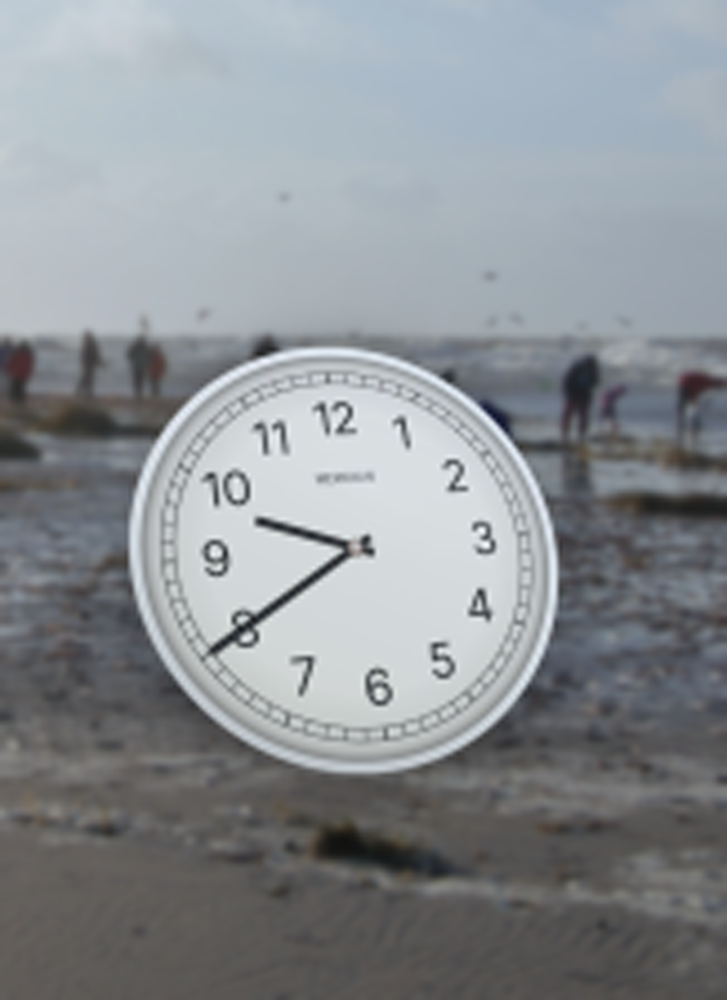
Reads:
h=9 m=40
